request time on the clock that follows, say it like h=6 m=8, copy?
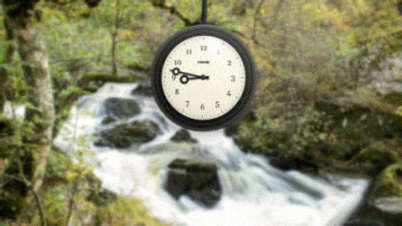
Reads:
h=8 m=47
